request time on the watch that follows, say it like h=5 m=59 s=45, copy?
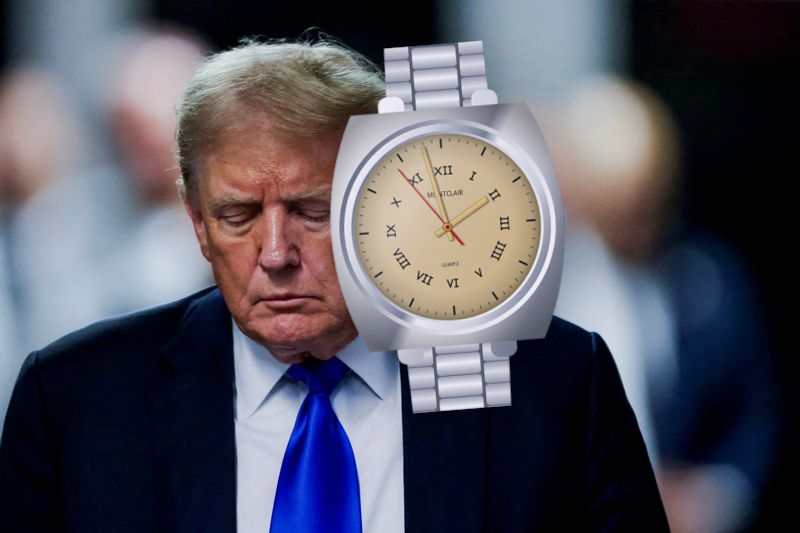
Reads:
h=1 m=57 s=54
